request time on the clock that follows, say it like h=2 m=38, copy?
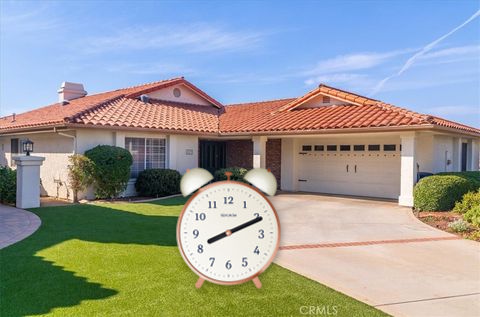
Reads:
h=8 m=11
